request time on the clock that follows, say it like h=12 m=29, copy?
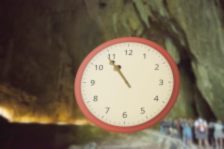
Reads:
h=10 m=54
